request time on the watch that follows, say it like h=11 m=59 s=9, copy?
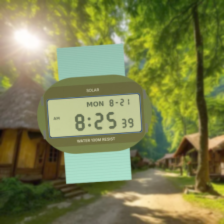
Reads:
h=8 m=25 s=39
